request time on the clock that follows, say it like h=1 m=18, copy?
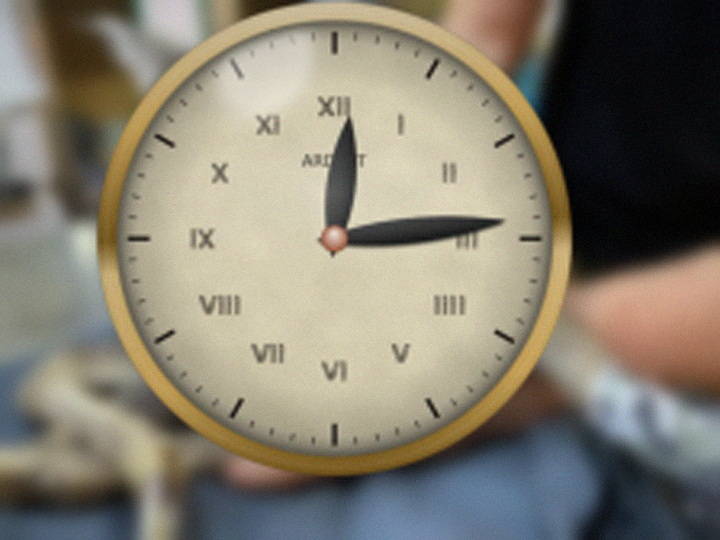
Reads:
h=12 m=14
